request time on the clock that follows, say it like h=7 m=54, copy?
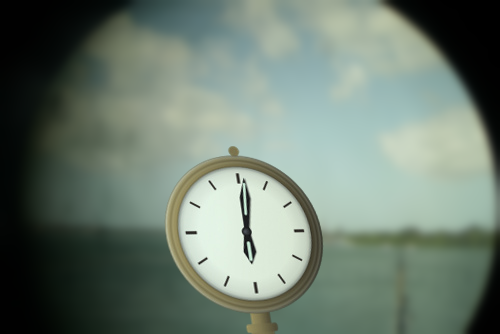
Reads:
h=6 m=1
